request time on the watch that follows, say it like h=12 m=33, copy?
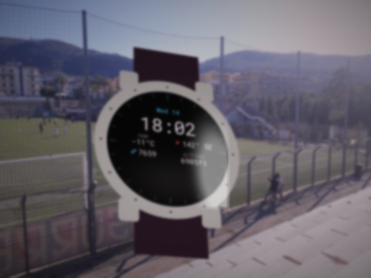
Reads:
h=18 m=2
